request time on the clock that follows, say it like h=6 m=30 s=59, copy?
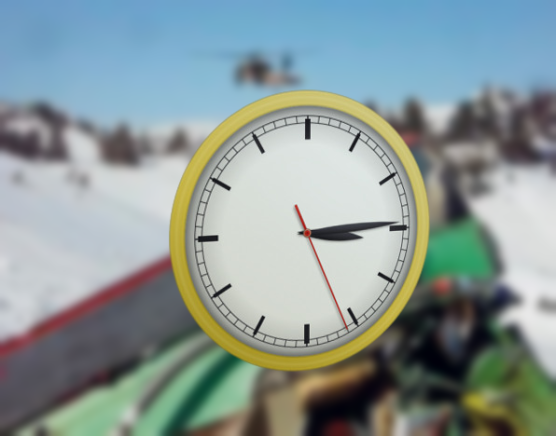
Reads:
h=3 m=14 s=26
